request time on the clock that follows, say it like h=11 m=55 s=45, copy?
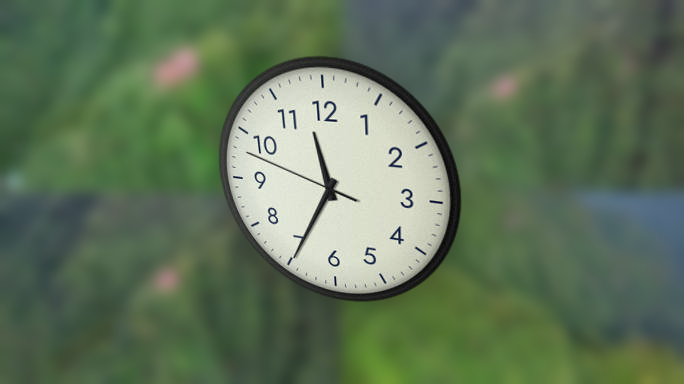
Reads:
h=11 m=34 s=48
